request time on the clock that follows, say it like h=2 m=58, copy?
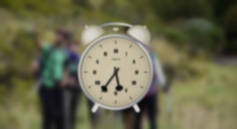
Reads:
h=5 m=36
